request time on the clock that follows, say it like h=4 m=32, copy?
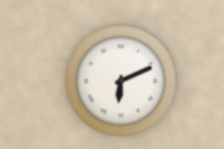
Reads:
h=6 m=11
